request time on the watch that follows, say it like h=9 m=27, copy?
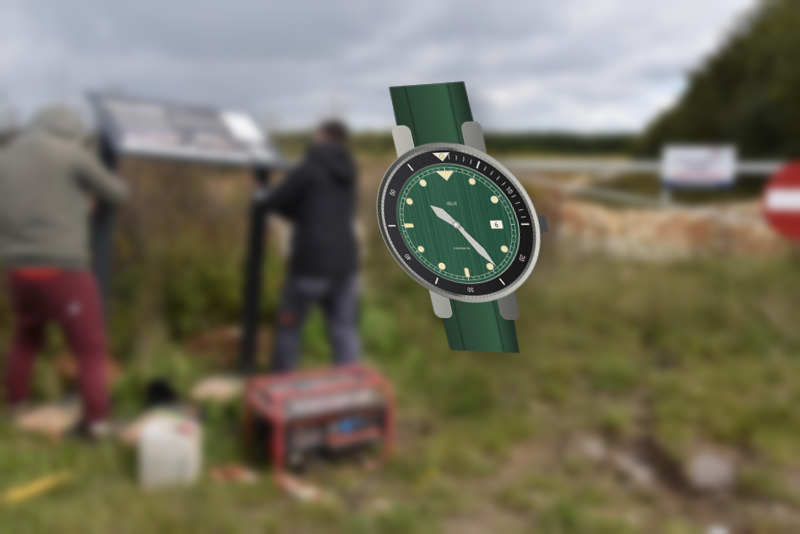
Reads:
h=10 m=24
